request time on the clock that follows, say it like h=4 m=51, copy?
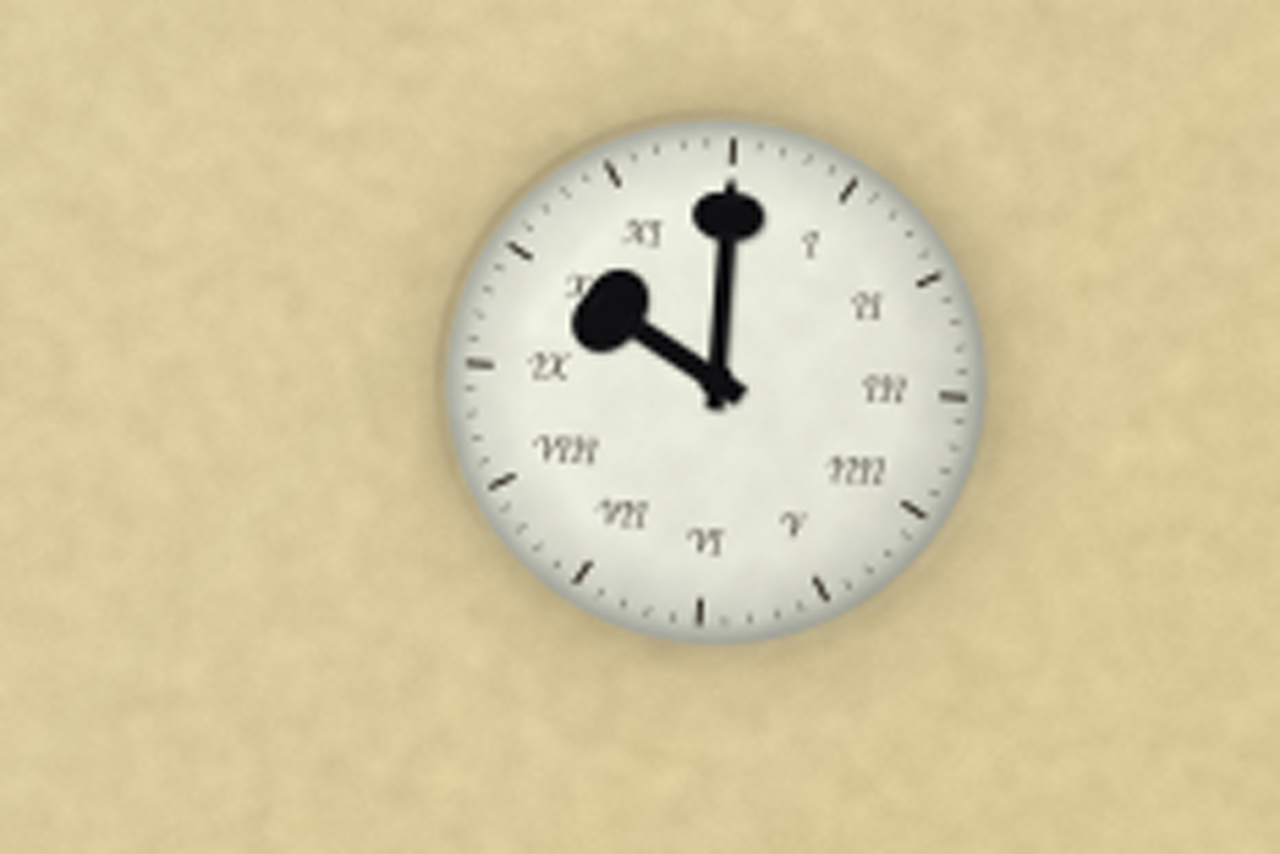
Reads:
h=10 m=0
